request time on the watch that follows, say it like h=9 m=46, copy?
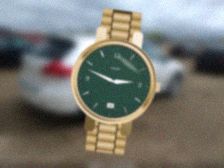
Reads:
h=2 m=48
